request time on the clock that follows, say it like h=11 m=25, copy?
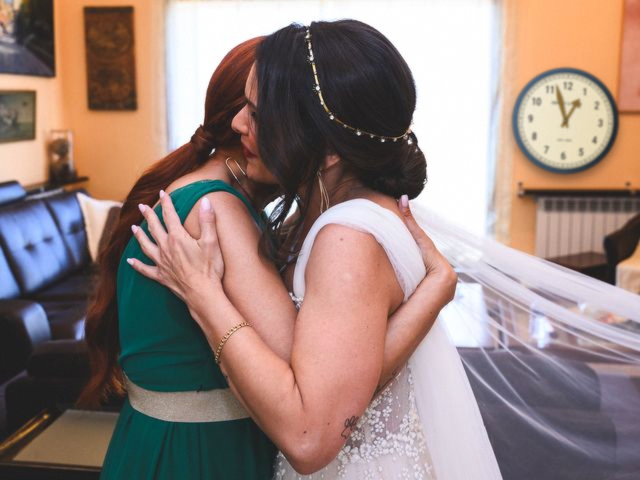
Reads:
h=12 m=57
